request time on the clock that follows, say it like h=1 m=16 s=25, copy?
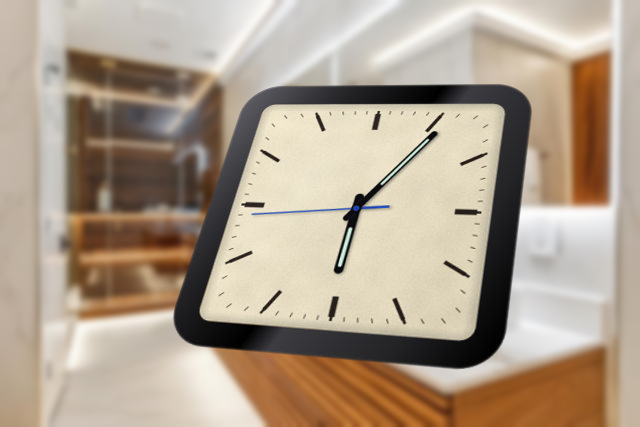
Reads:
h=6 m=5 s=44
